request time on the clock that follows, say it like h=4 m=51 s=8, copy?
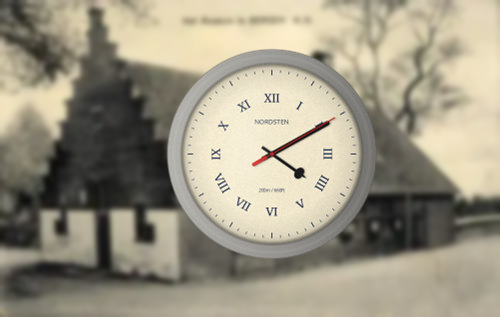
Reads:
h=4 m=10 s=10
